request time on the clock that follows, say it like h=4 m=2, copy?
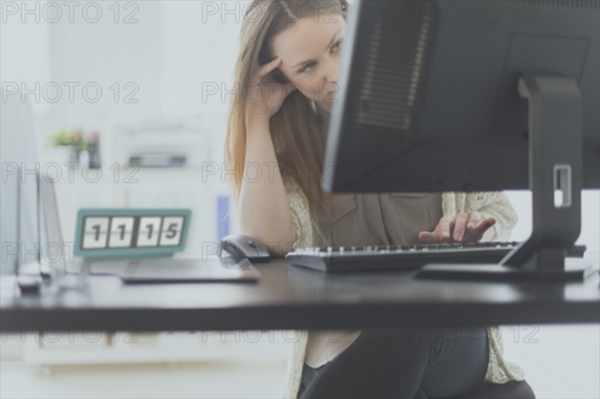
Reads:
h=11 m=15
